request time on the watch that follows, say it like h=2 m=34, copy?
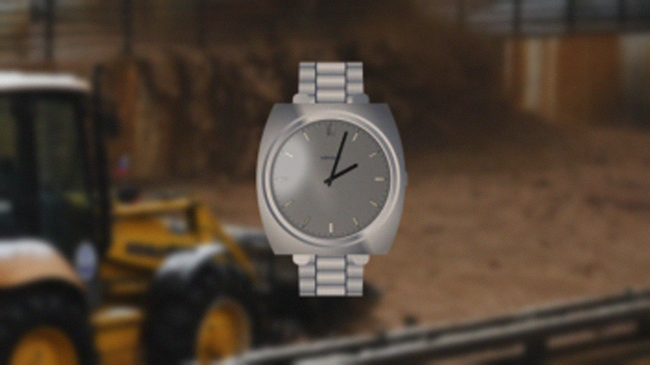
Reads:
h=2 m=3
